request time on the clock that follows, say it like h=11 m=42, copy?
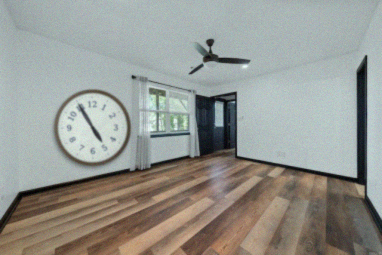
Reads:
h=4 m=55
